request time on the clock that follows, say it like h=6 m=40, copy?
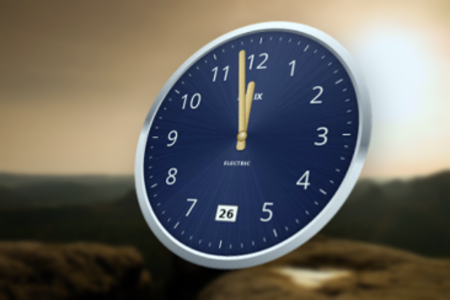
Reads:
h=11 m=58
